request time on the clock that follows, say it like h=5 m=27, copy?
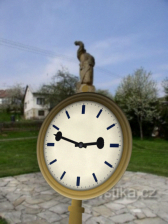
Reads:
h=2 m=48
